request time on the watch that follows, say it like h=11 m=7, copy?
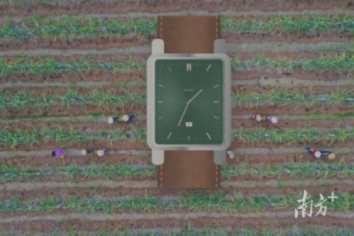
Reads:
h=1 m=34
